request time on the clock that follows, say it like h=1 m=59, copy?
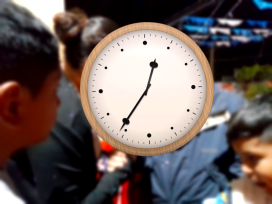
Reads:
h=12 m=36
